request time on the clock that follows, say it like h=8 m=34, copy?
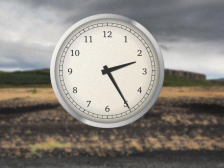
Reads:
h=2 m=25
